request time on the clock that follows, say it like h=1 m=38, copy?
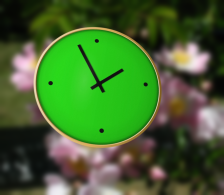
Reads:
h=1 m=56
